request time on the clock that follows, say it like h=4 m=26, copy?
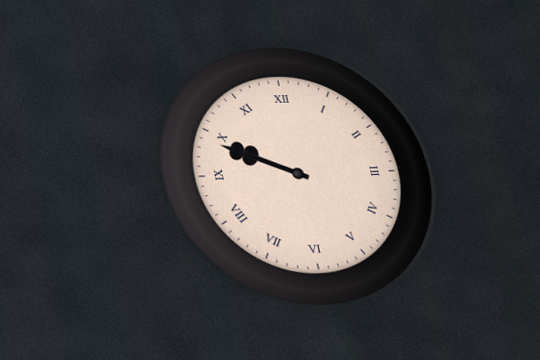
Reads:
h=9 m=49
